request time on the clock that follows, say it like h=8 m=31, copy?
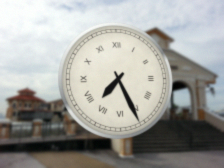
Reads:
h=7 m=26
